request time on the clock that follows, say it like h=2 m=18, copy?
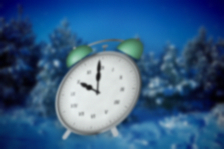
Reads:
h=9 m=59
